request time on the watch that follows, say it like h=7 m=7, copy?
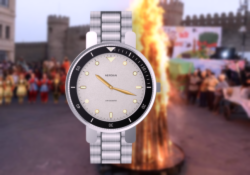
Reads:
h=10 m=18
